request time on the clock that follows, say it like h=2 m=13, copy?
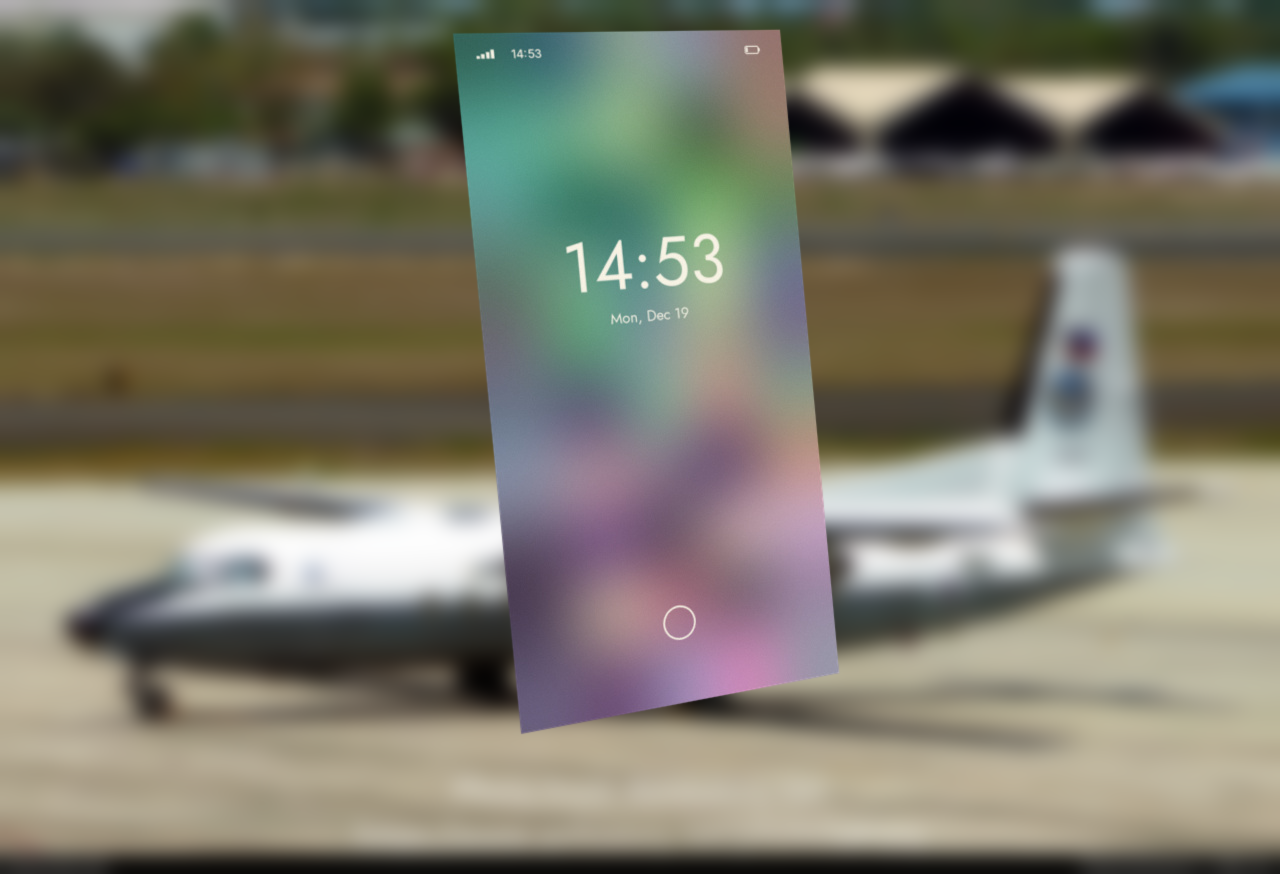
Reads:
h=14 m=53
